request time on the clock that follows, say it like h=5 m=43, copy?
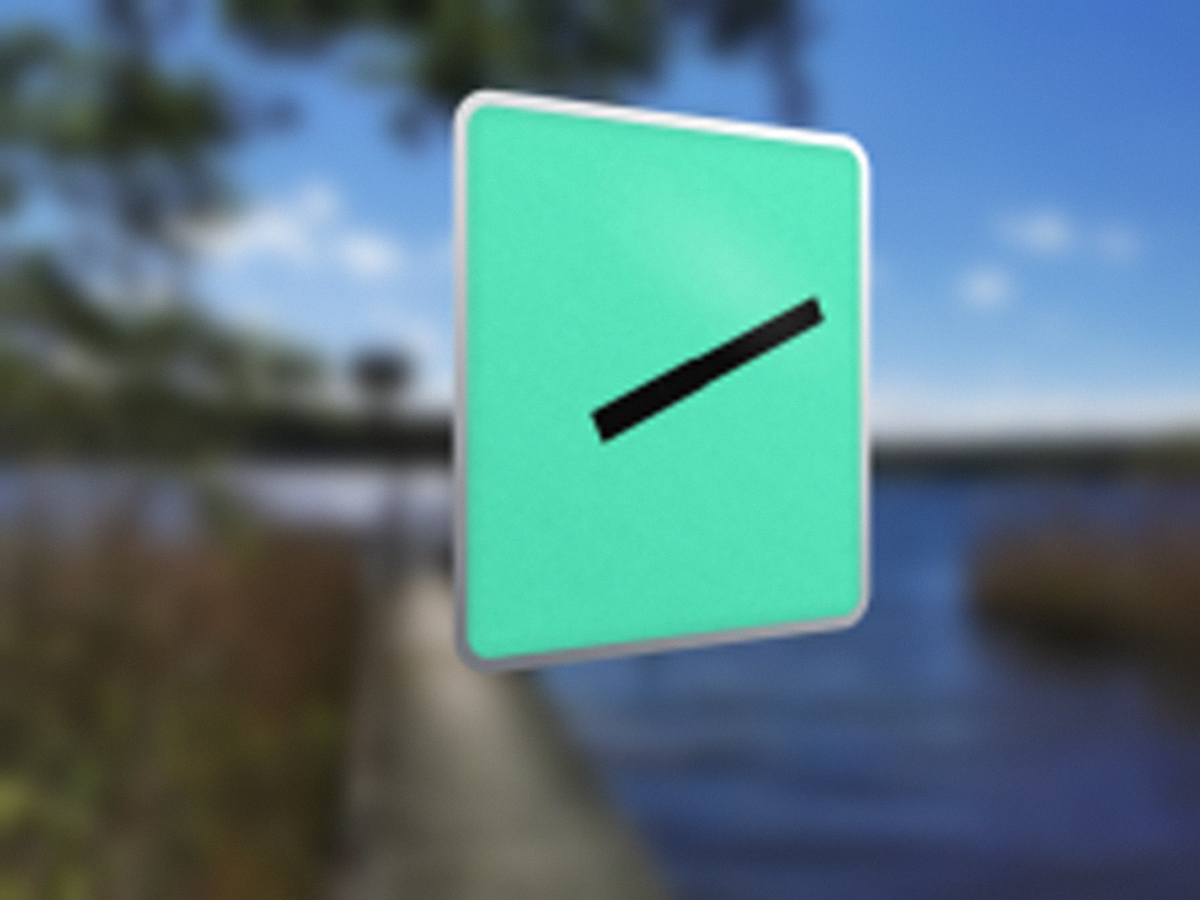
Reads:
h=8 m=11
